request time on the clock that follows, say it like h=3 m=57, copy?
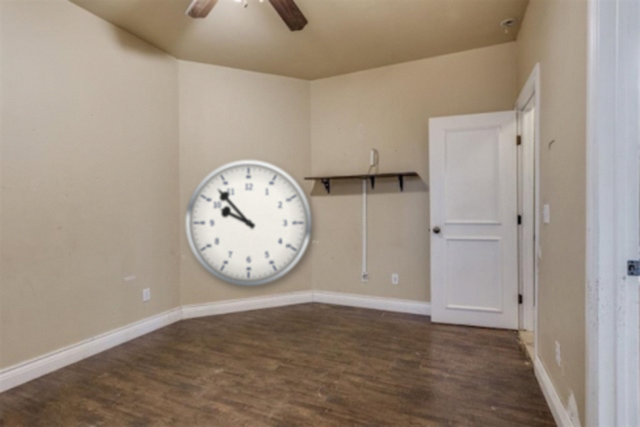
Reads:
h=9 m=53
